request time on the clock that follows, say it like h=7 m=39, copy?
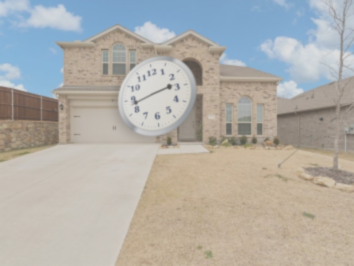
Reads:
h=2 m=43
